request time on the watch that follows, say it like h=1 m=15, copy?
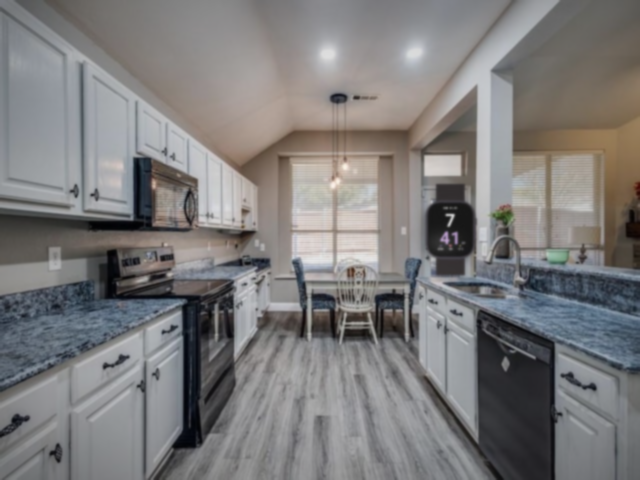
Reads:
h=7 m=41
